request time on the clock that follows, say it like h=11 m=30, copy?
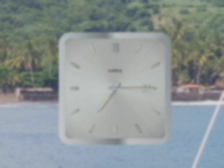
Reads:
h=7 m=15
